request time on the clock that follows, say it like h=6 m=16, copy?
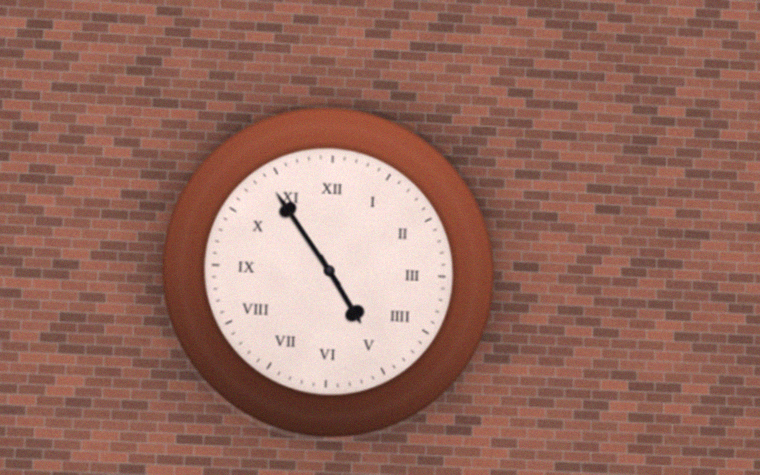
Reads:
h=4 m=54
